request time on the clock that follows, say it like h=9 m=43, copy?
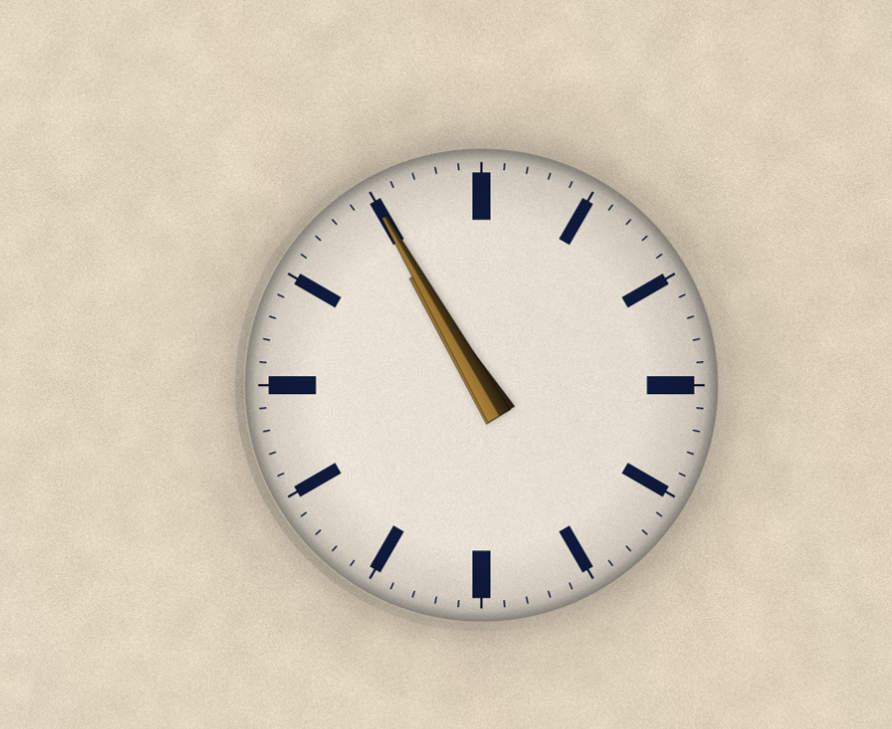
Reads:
h=10 m=55
